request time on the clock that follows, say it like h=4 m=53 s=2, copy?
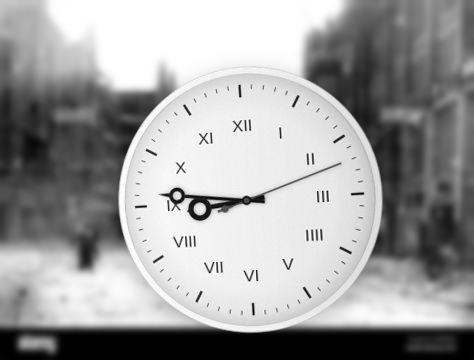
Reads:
h=8 m=46 s=12
